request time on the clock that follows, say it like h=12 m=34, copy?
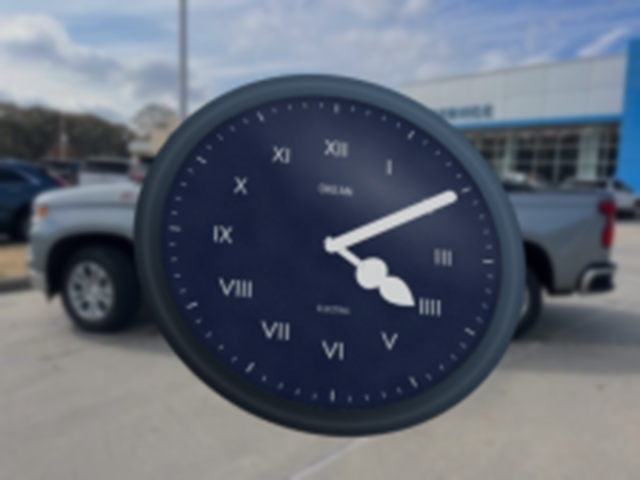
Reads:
h=4 m=10
